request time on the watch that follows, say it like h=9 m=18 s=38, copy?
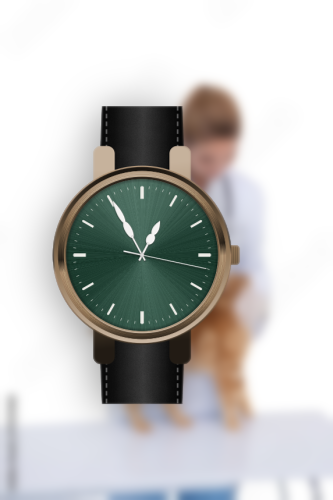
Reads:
h=12 m=55 s=17
